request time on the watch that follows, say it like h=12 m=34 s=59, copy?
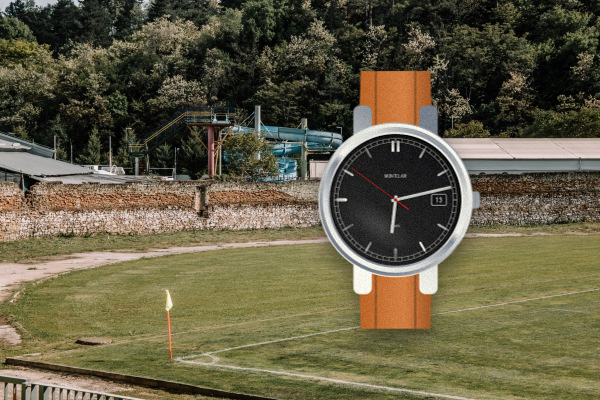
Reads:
h=6 m=12 s=51
